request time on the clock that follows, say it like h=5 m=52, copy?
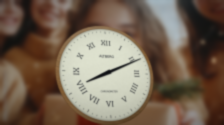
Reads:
h=8 m=11
